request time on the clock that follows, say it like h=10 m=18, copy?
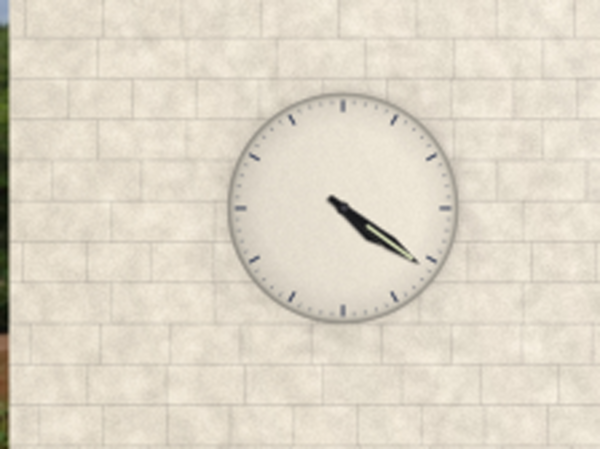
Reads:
h=4 m=21
